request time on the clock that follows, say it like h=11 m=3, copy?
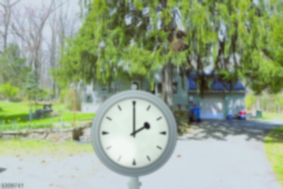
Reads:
h=2 m=0
